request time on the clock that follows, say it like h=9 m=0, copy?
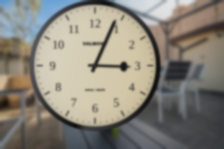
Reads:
h=3 m=4
